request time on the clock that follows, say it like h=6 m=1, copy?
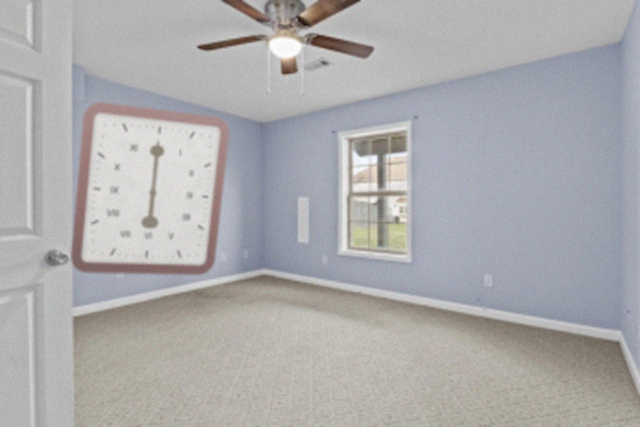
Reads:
h=6 m=0
